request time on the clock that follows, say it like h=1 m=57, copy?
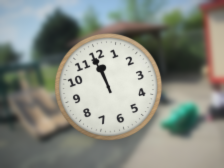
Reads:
h=11 m=59
